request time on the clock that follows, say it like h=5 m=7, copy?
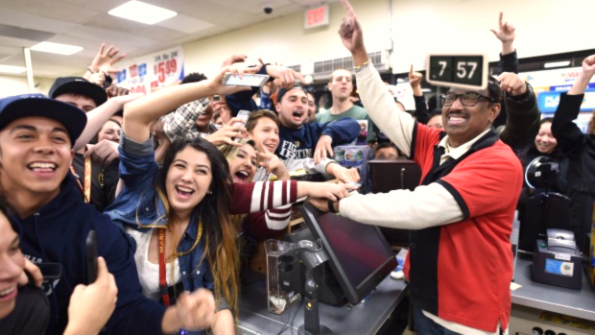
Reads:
h=7 m=57
